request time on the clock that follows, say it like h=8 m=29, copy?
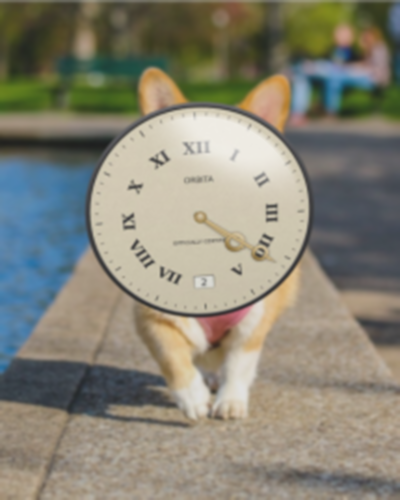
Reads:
h=4 m=21
